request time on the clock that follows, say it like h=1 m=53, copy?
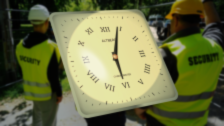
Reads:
h=6 m=4
